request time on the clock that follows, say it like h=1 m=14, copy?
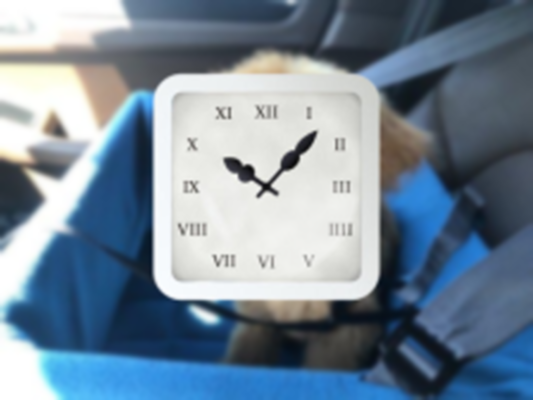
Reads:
h=10 m=7
